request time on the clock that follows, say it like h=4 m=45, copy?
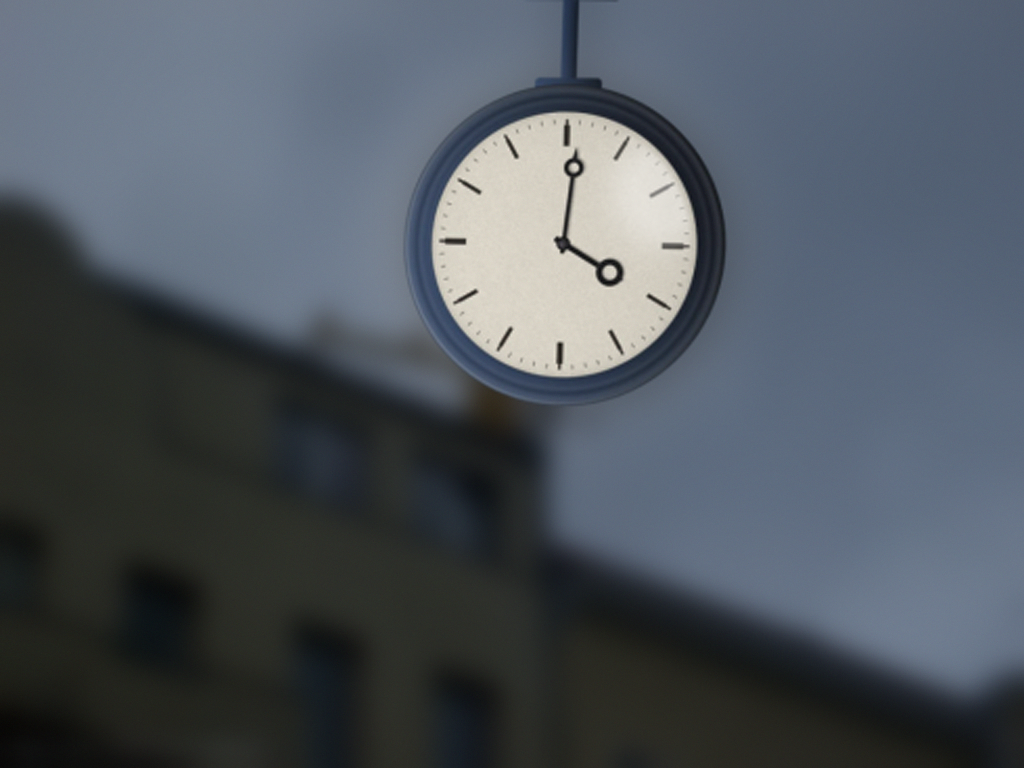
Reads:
h=4 m=1
